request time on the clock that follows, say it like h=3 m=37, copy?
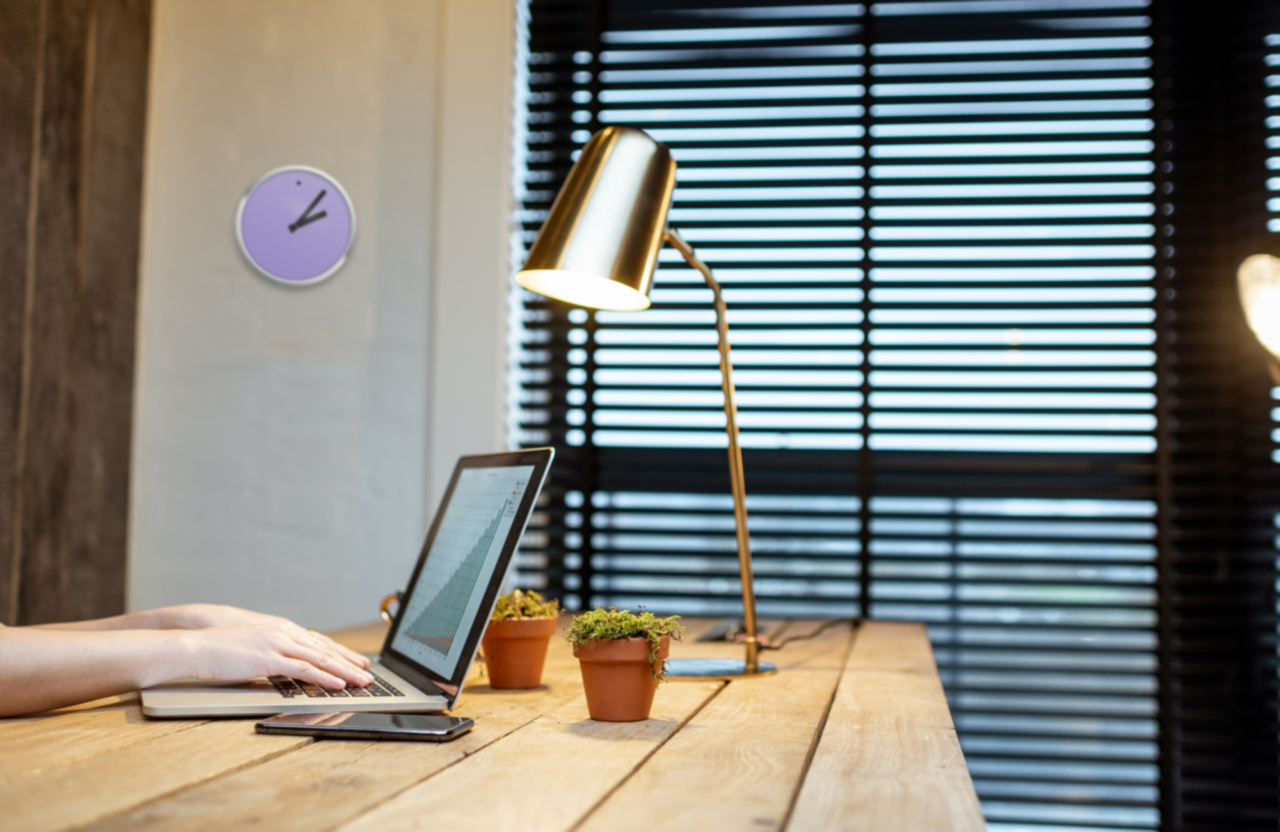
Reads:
h=2 m=6
